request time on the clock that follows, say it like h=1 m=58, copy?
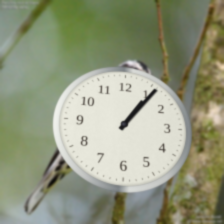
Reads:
h=1 m=6
